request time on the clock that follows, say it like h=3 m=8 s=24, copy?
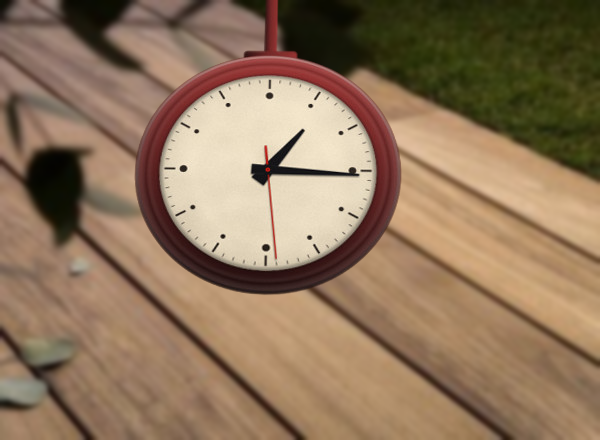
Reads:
h=1 m=15 s=29
